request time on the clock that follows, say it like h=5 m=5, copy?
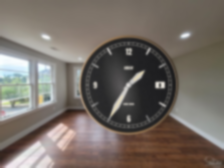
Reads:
h=1 m=35
